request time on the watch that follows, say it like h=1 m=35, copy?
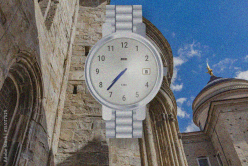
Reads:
h=7 m=37
